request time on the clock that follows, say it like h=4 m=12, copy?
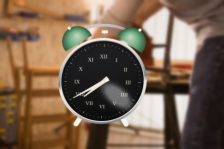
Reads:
h=7 m=40
